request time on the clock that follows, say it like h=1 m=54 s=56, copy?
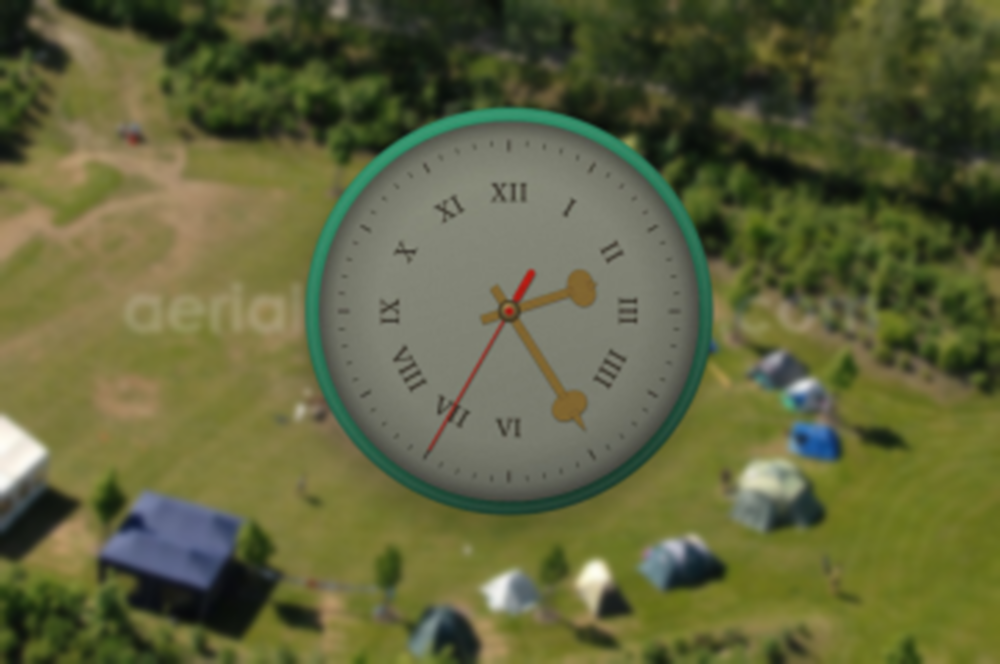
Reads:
h=2 m=24 s=35
